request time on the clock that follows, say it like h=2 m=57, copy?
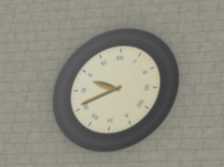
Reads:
h=9 m=41
